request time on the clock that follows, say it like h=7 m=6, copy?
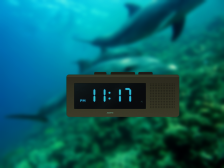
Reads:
h=11 m=17
